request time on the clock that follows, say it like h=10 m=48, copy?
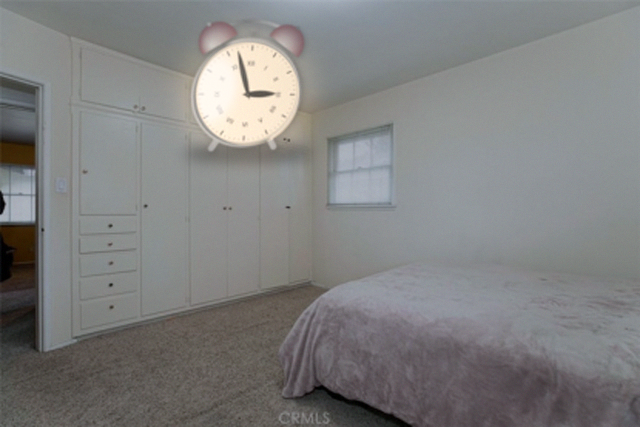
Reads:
h=2 m=57
